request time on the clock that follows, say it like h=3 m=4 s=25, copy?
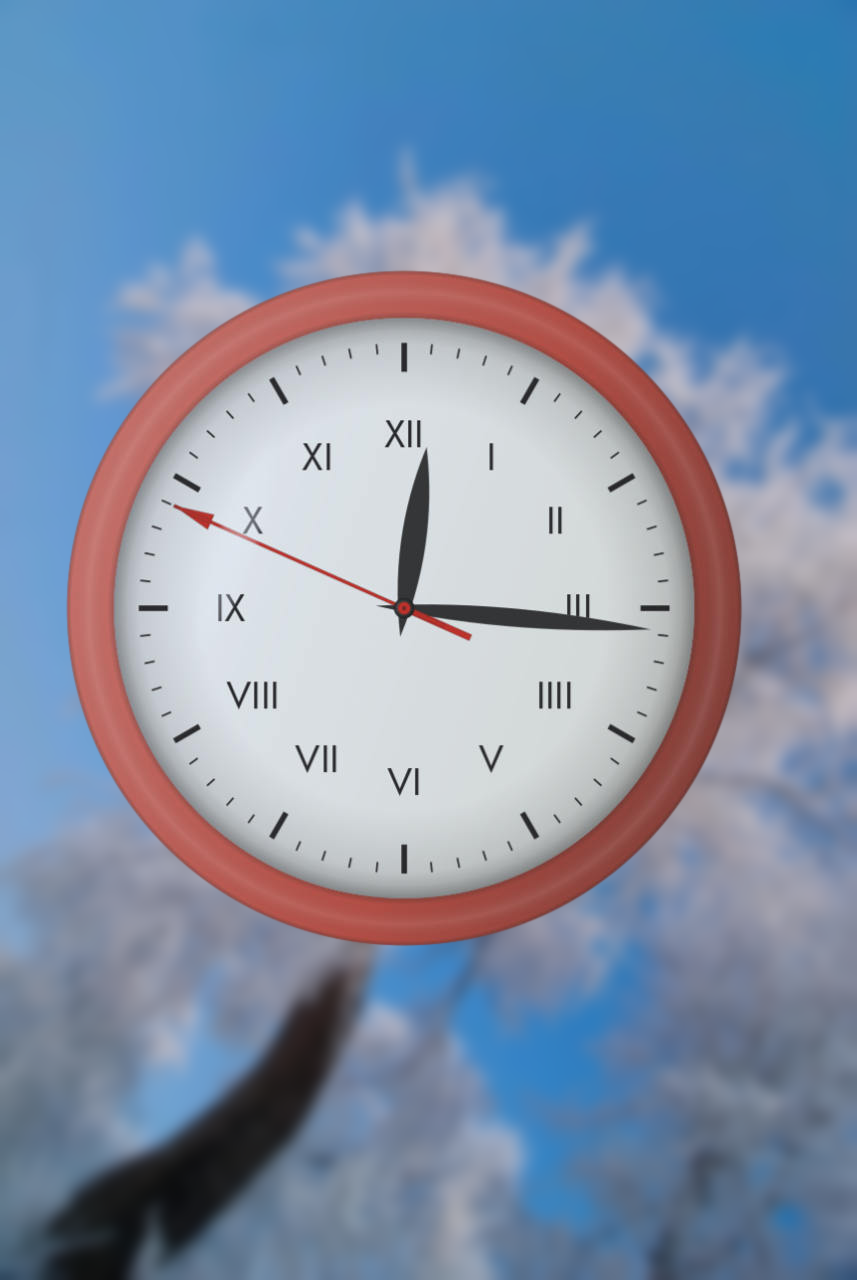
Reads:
h=12 m=15 s=49
